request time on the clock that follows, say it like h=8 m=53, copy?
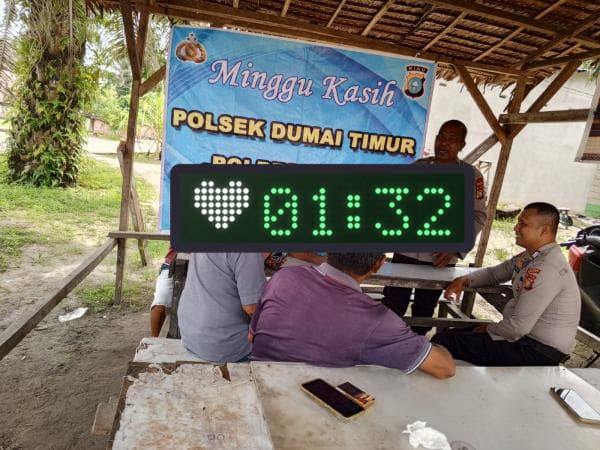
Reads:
h=1 m=32
